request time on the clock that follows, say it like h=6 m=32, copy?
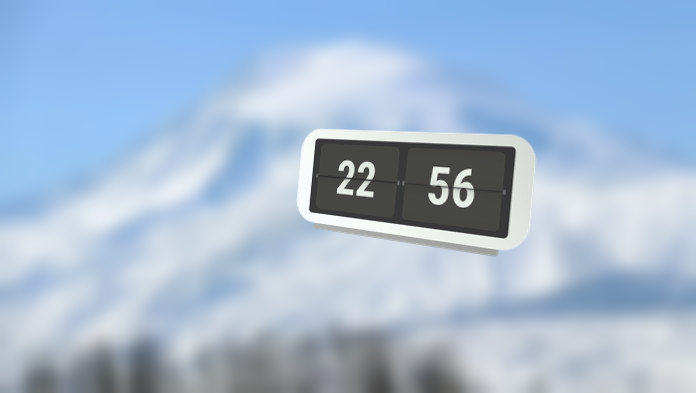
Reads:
h=22 m=56
